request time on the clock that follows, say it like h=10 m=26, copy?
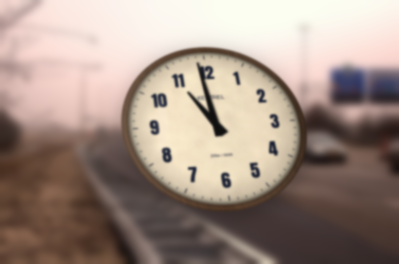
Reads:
h=10 m=59
